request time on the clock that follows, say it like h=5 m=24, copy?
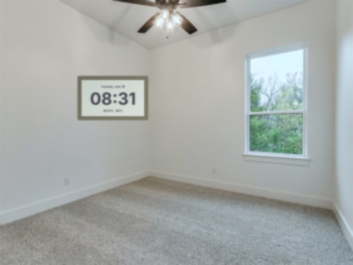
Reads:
h=8 m=31
